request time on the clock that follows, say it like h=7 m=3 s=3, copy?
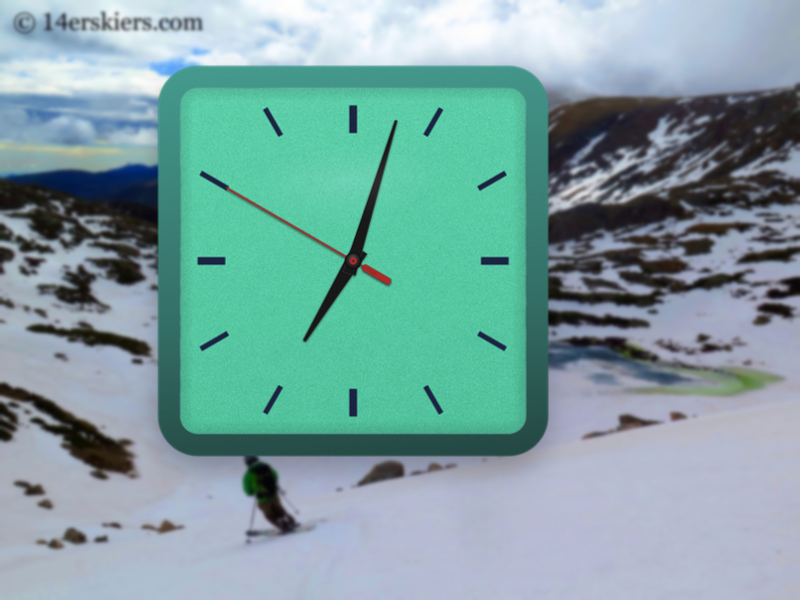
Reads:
h=7 m=2 s=50
